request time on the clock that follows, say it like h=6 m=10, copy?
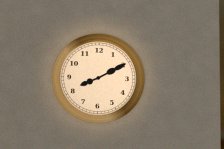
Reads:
h=8 m=10
